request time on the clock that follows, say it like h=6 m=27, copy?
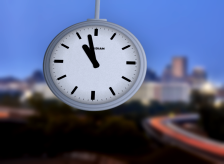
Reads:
h=10 m=58
